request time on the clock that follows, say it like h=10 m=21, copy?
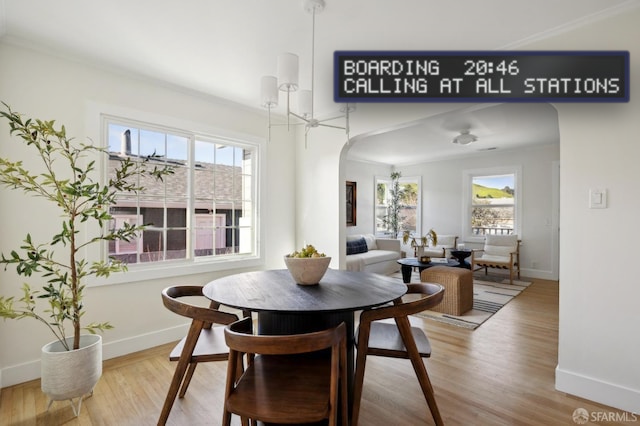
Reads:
h=20 m=46
